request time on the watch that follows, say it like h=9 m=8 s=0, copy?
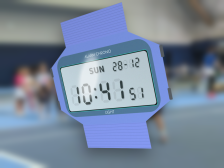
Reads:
h=10 m=41 s=51
